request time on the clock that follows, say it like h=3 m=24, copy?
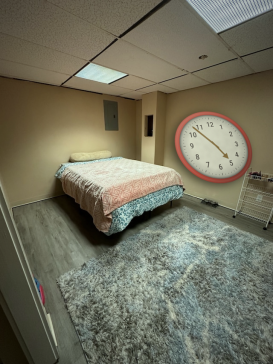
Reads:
h=4 m=53
